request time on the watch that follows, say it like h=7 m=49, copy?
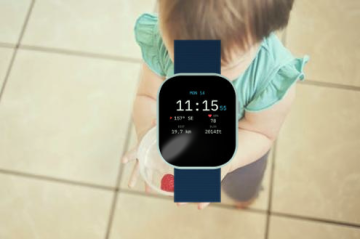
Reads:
h=11 m=15
